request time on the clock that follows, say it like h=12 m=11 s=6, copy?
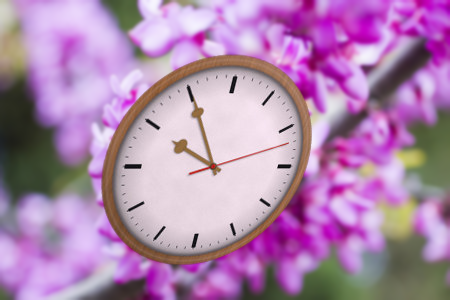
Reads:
h=9 m=55 s=12
